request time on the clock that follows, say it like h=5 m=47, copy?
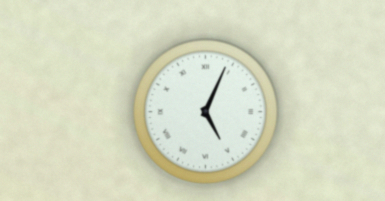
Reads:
h=5 m=4
